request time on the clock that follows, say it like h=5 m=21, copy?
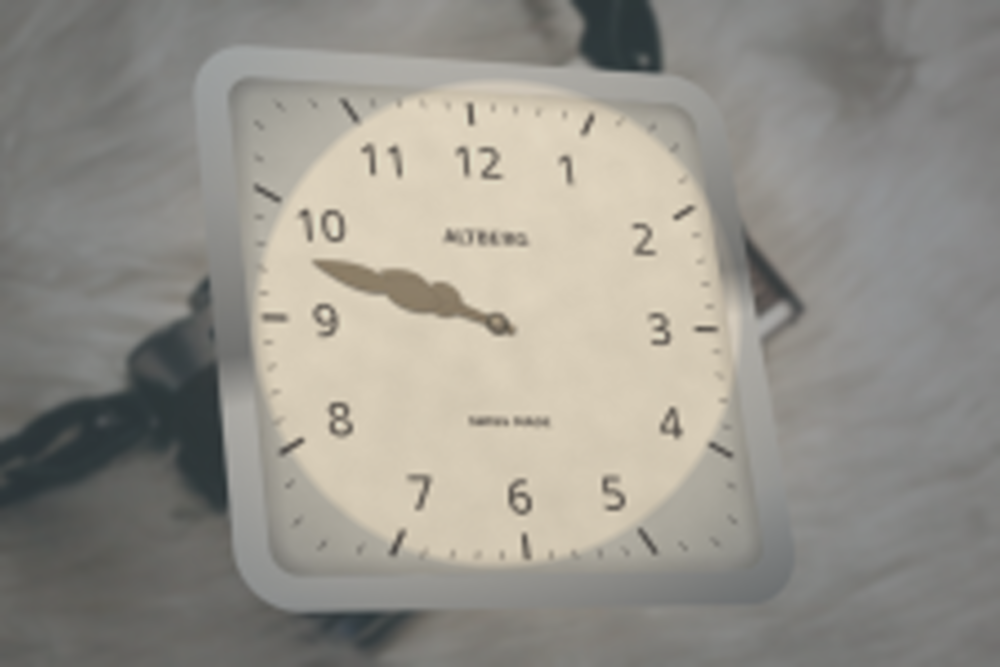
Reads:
h=9 m=48
